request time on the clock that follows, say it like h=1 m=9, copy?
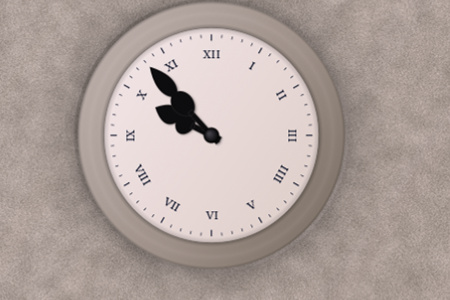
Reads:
h=9 m=53
